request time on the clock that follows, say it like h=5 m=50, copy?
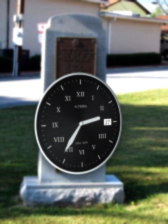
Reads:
h=2 m=36
